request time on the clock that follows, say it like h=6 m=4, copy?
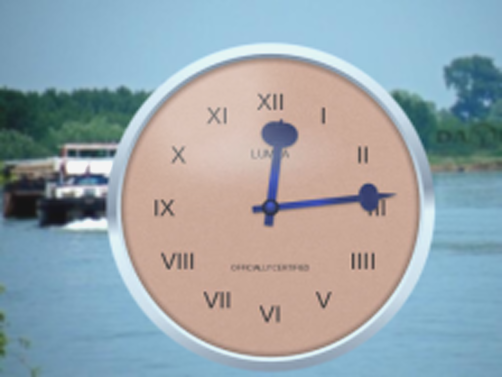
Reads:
h=12 m=14
